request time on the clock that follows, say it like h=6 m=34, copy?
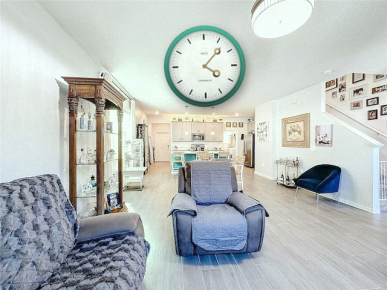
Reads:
h=4 m=7
